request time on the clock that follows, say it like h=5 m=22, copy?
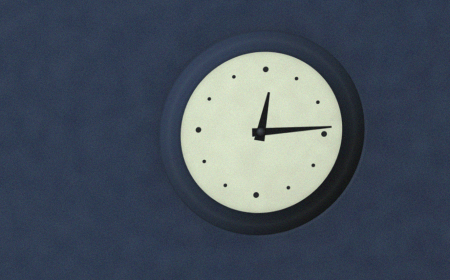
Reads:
h=12 m=14
